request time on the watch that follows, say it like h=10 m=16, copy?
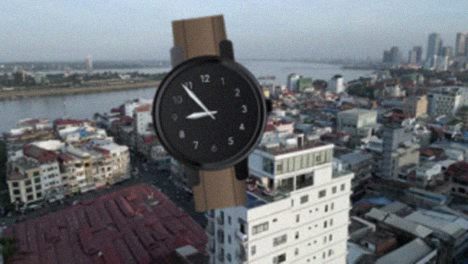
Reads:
h=8 m=54
